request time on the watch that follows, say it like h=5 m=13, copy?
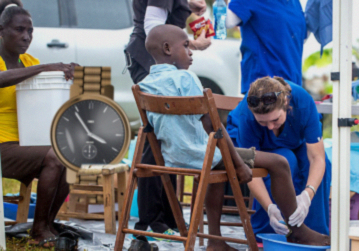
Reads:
h=3 m=54
